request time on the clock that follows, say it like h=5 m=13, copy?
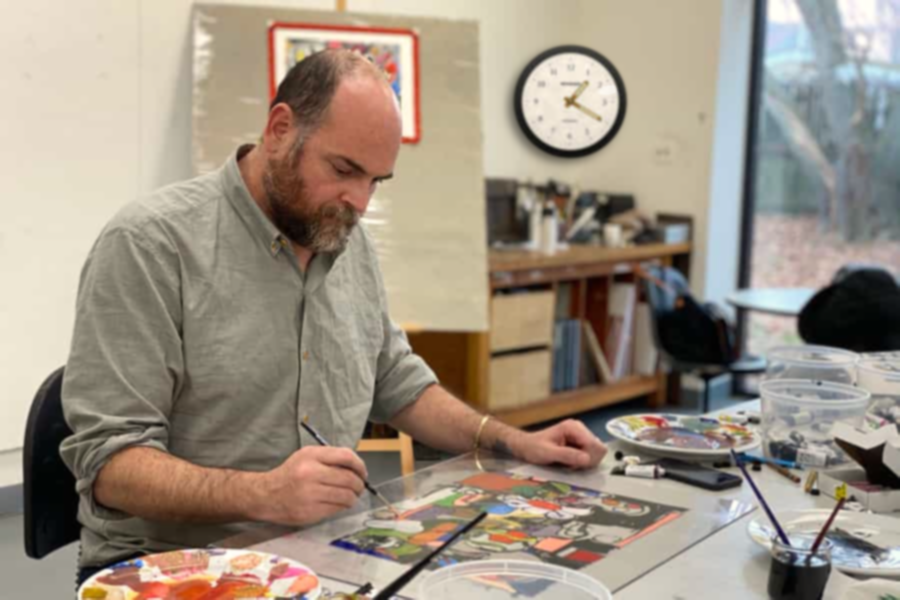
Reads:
h=1 m=20
